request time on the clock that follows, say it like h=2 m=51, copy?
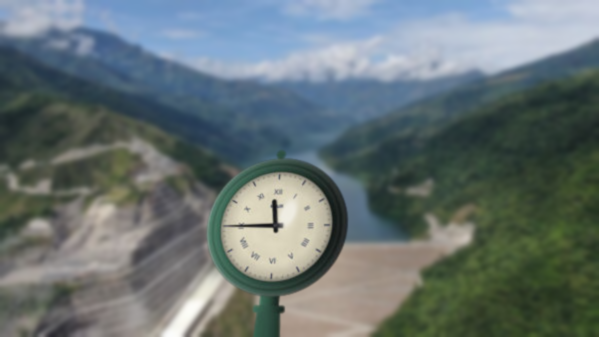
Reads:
h=11 m=45
